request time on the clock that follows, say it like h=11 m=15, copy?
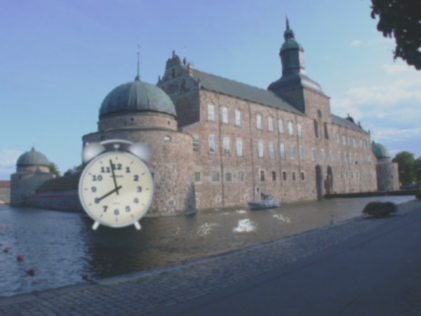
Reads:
h=7 m=58
